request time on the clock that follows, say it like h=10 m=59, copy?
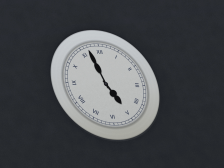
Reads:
h=4 m=57
